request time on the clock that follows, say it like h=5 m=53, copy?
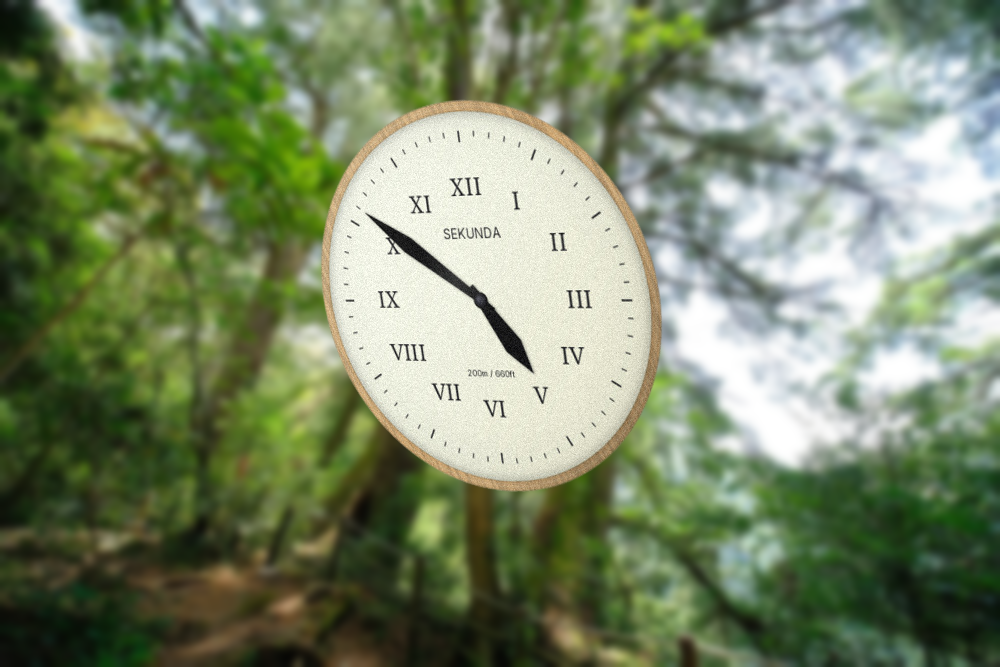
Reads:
h=4 m=51
